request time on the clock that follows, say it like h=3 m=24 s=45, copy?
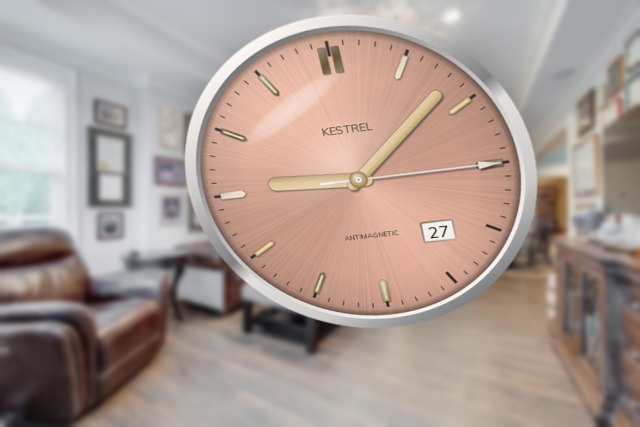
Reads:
h=9 m=8 s=15
